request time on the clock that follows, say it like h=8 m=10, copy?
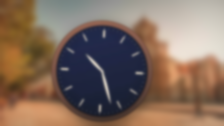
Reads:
h=10 m=27
